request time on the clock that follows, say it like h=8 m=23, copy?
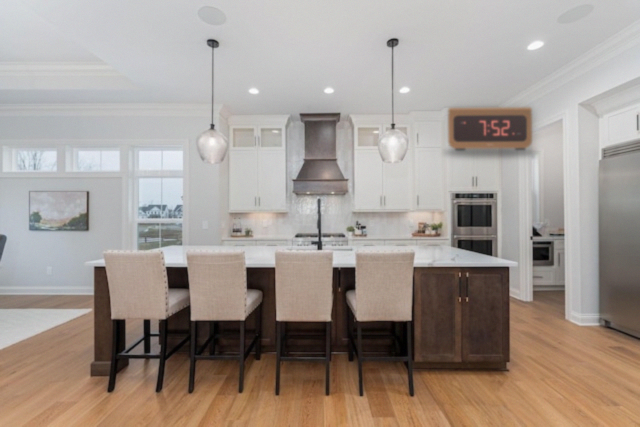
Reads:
h=7 m=52
